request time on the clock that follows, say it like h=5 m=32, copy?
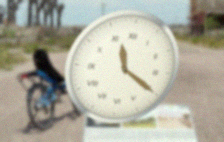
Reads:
h=11 m=20
